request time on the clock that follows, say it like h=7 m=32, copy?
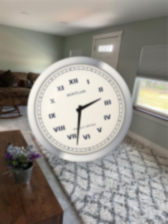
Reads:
h=2 m=33
